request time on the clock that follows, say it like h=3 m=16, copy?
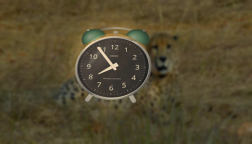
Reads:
h=7 m=54
